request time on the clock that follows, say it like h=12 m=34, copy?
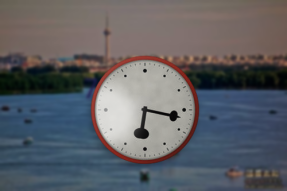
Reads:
h=6 m=17
